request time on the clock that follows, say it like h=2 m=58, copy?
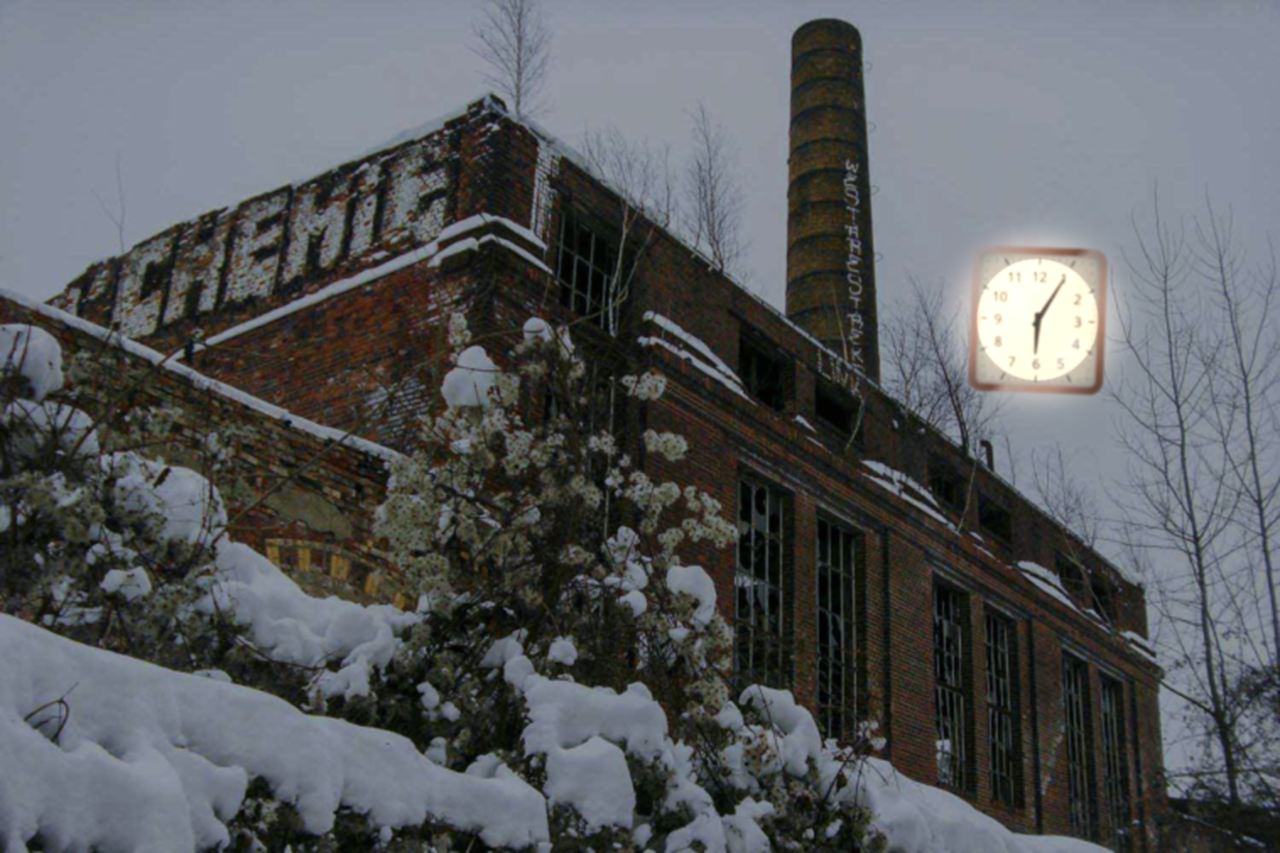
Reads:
h=6 m=5
